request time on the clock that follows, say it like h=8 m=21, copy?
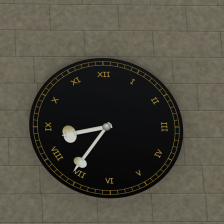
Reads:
h=8 m=36
